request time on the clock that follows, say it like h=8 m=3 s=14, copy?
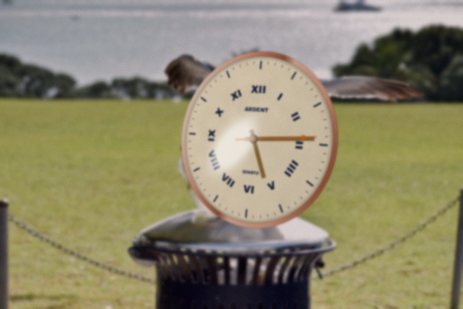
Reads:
h=5 m=14 s=14
